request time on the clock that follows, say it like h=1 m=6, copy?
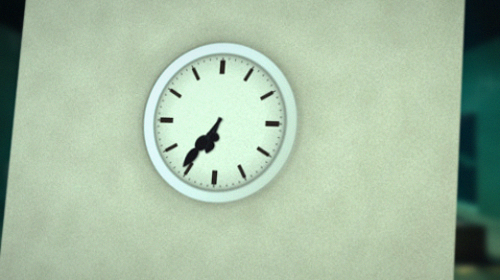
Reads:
h=6 m=36
